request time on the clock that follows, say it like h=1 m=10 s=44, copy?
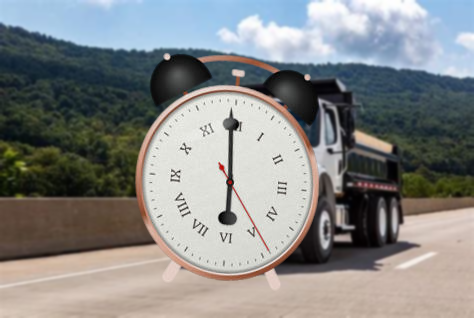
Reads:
h=5 m=59 s=24
